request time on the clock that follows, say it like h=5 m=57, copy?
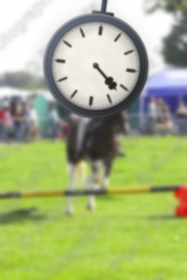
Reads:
h=4 m=22
